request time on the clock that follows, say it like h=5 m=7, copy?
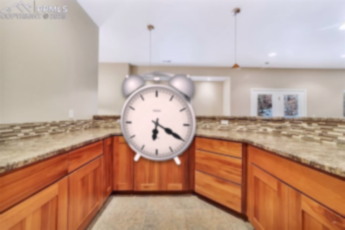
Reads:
h=6 m=20
